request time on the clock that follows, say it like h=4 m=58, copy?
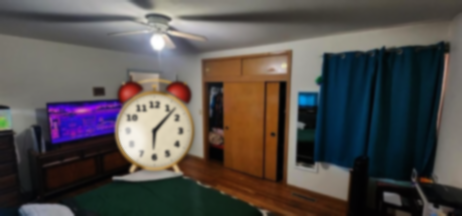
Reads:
h=6 m=7
